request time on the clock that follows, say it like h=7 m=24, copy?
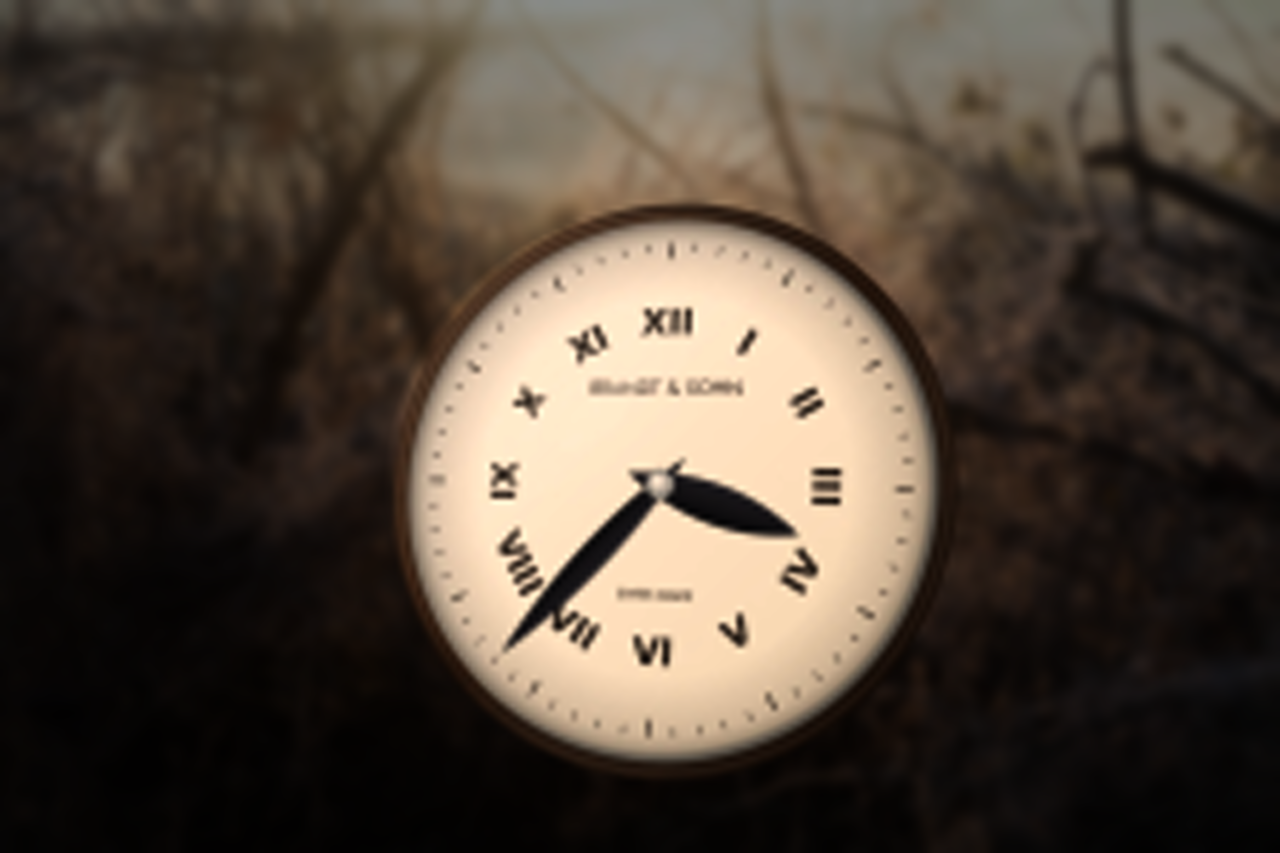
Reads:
h=3 m=37
